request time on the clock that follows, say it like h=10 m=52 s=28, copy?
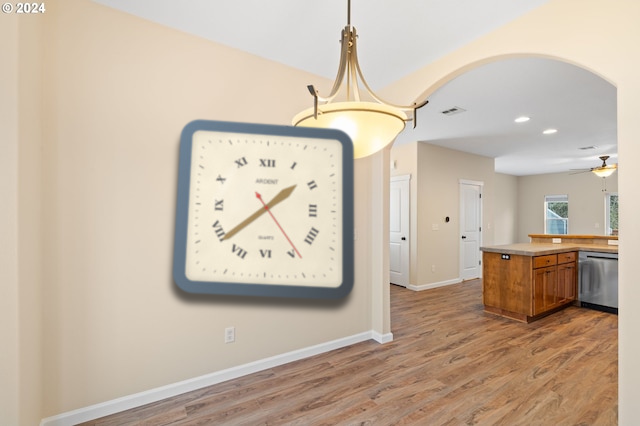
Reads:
h=1 m=38 s=24
